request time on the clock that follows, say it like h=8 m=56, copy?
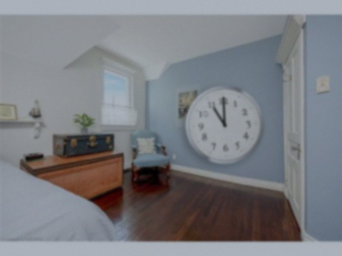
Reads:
h=11 m=0
